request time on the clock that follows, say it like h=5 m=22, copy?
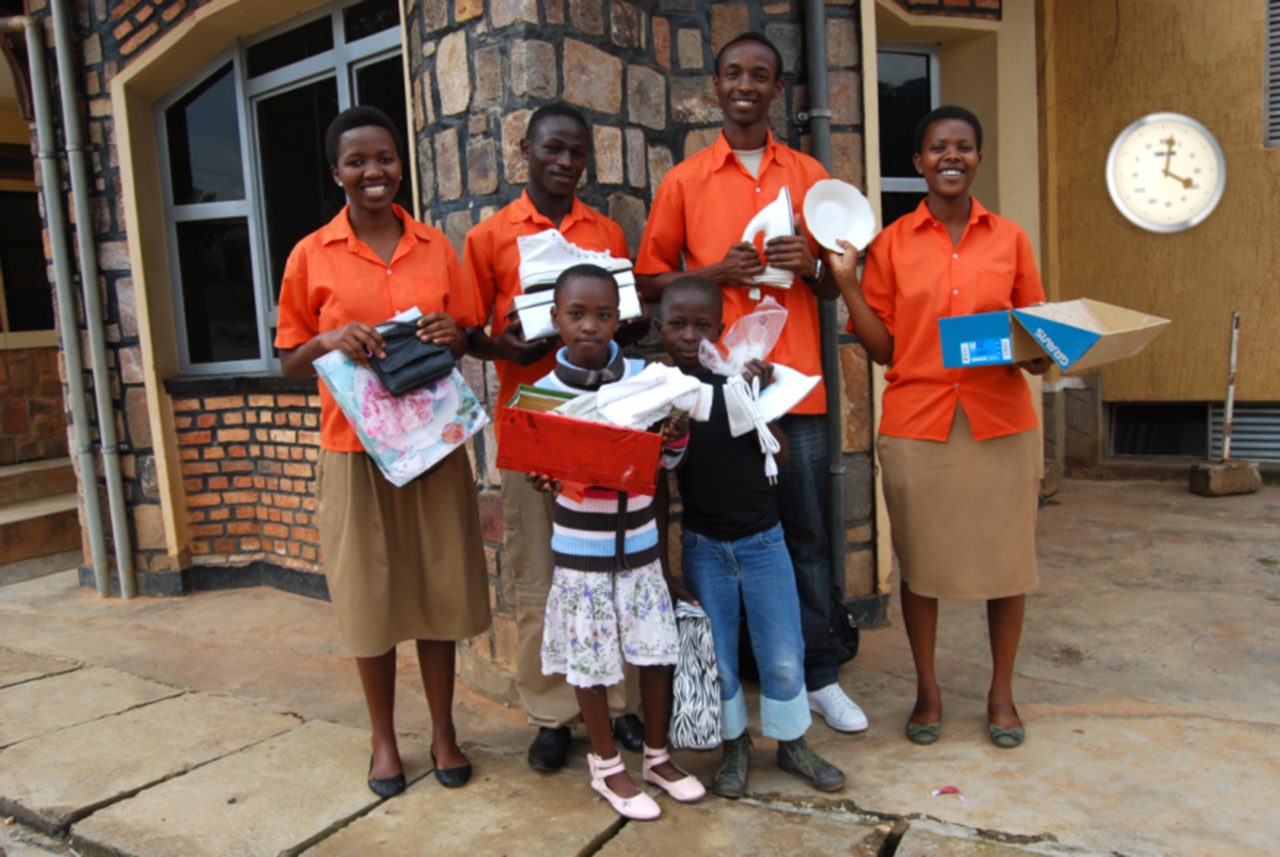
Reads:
h=4 m=2
